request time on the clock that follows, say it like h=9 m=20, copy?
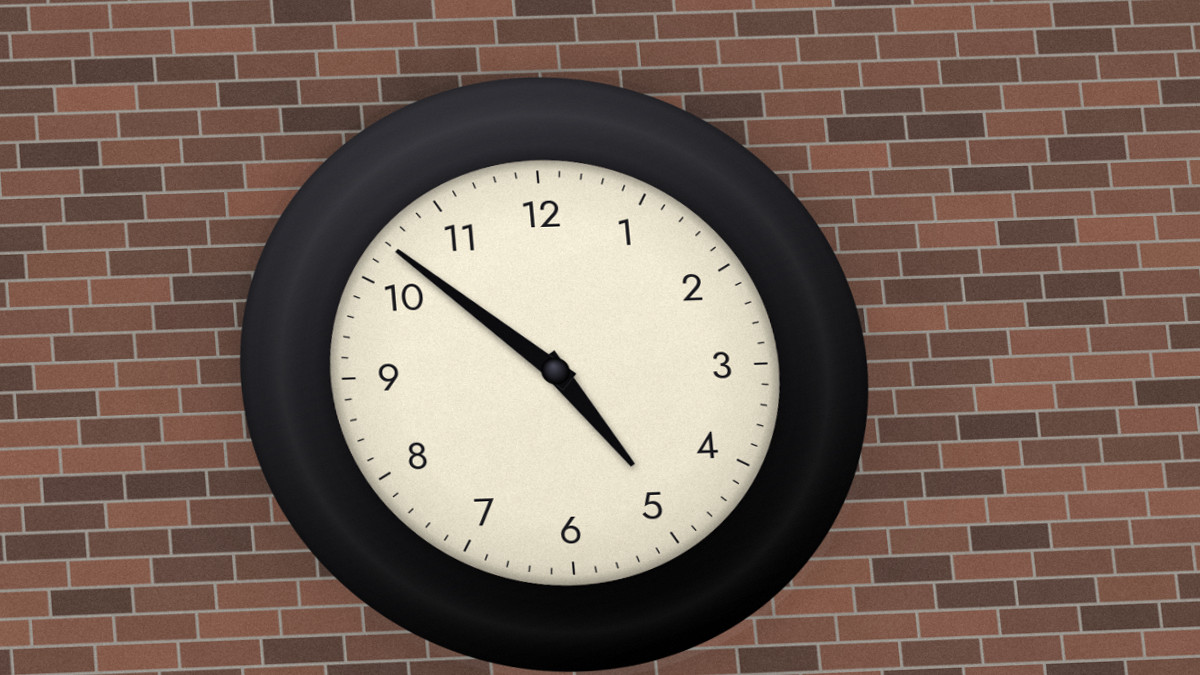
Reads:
h=4 m=52
